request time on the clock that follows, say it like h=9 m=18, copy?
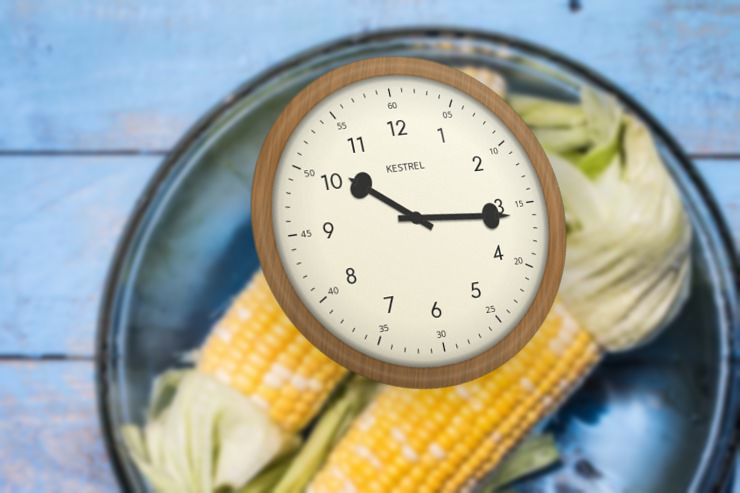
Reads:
h=10 m=16
